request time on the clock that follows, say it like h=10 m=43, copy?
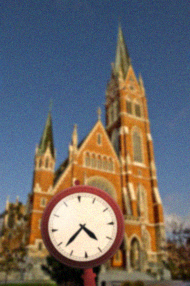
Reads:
h=4 m=38
